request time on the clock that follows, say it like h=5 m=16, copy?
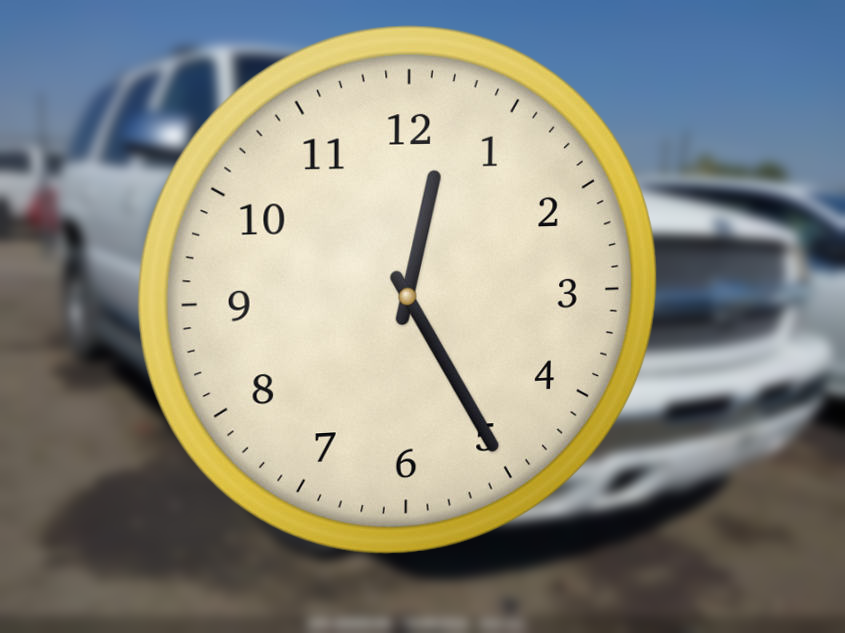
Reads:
h=12 m=25
